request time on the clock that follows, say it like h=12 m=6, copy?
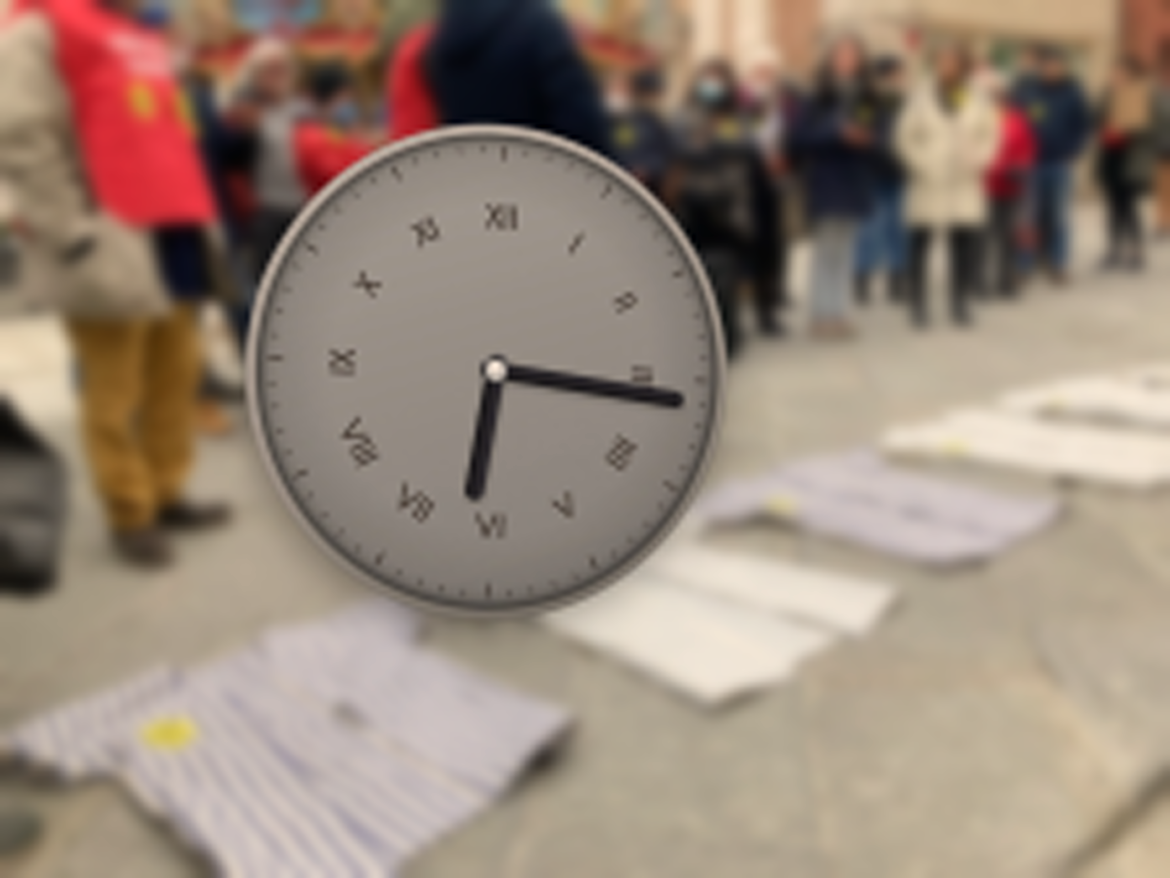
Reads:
h=6 m=16
